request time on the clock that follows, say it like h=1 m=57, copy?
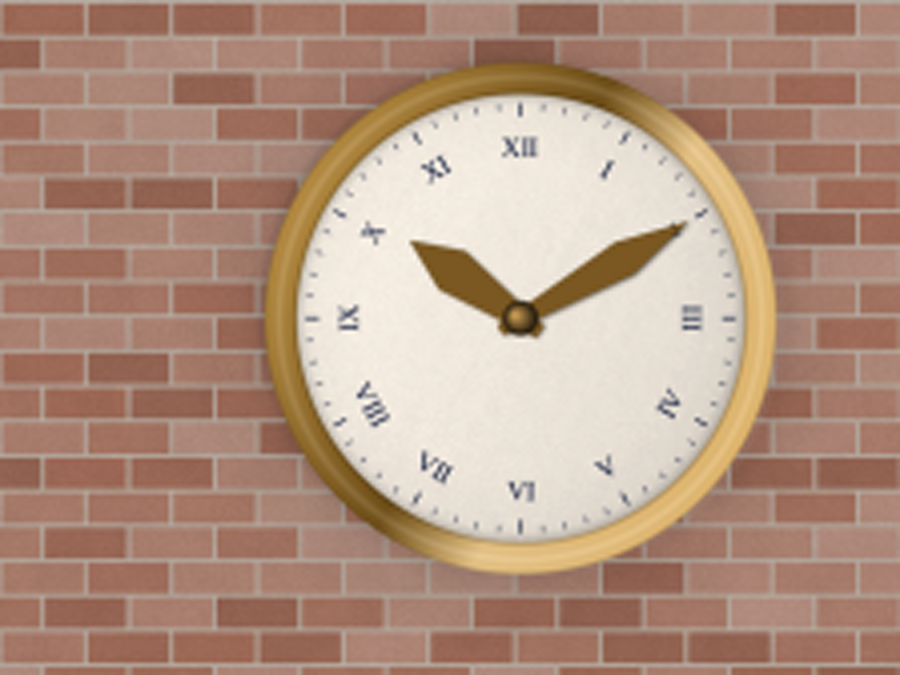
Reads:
h=10 m=10
